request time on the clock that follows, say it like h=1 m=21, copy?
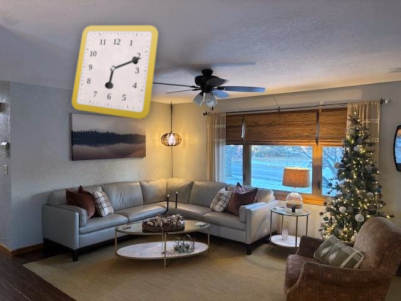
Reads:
h=6 m=11
